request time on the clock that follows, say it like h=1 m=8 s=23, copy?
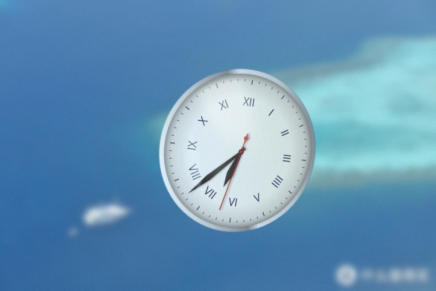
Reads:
h=6 m=37 s=32
